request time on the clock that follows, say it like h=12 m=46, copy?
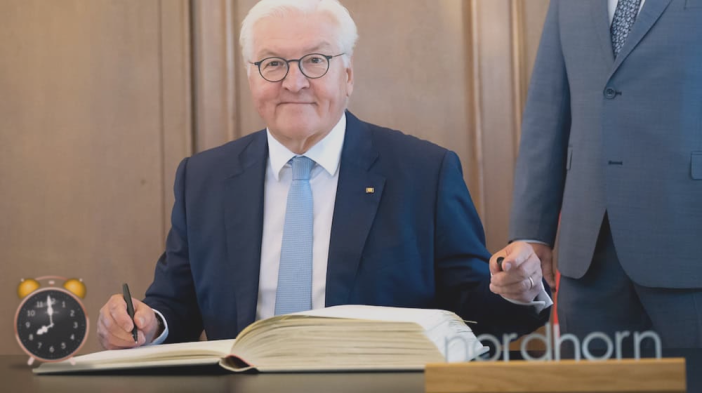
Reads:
h=7 m=59
